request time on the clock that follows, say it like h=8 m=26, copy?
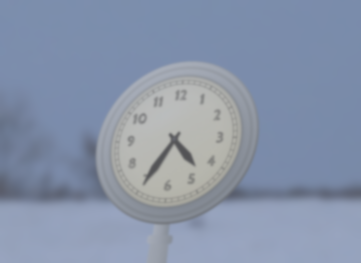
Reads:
h=4 m=35
